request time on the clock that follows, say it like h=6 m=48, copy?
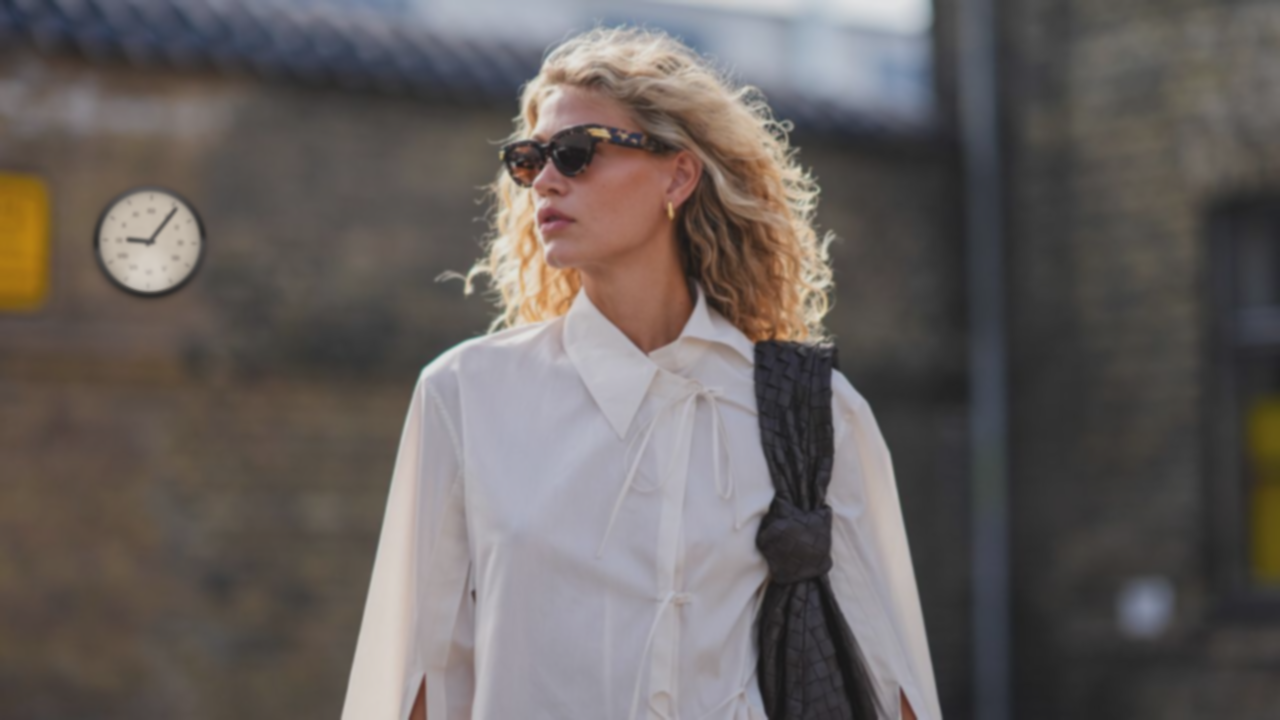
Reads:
h=9 m=6
